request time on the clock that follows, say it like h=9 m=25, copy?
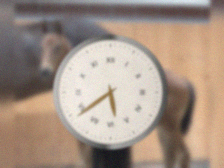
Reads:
h=5 m=39
